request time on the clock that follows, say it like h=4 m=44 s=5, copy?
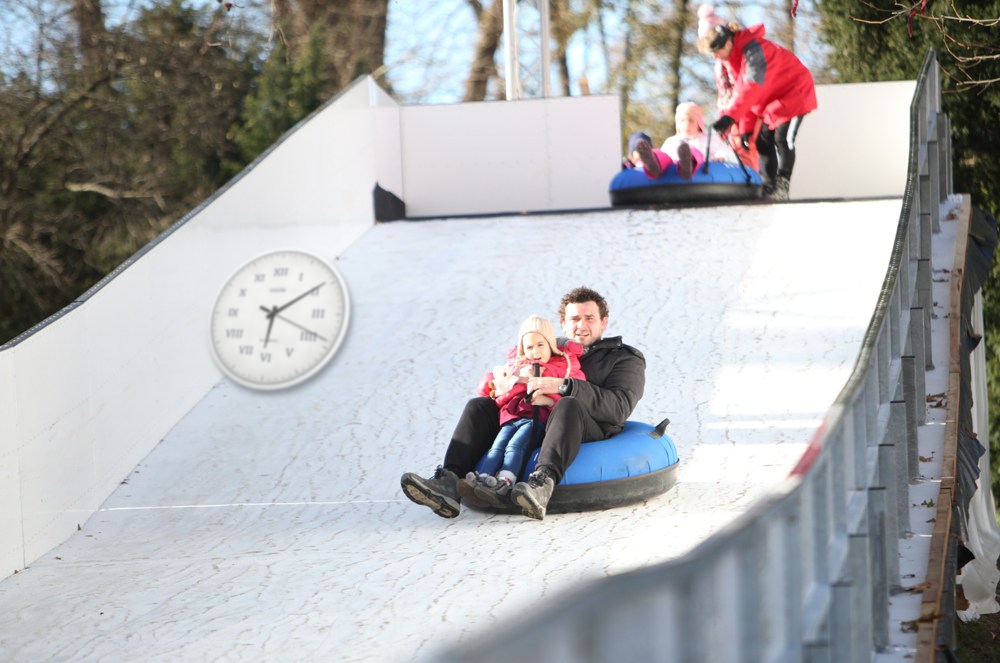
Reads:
h=6 m=9 s=19
